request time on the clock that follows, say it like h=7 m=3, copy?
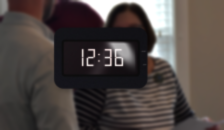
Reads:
h=12 m=36
